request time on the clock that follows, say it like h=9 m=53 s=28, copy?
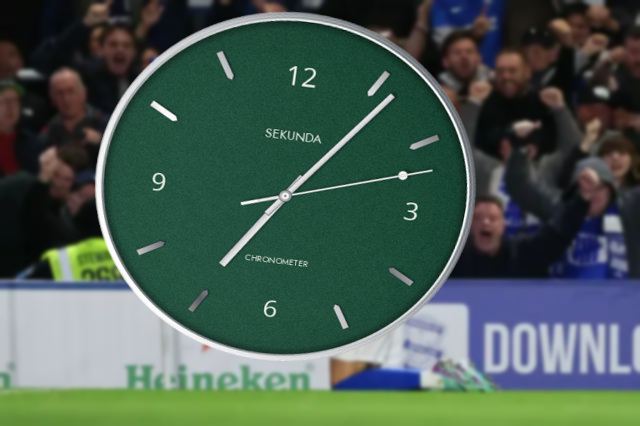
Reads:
h=7 m=6 s=12
